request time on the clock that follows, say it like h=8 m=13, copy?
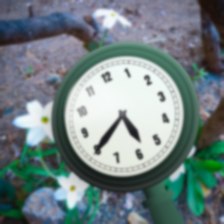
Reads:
h=5 m=40
